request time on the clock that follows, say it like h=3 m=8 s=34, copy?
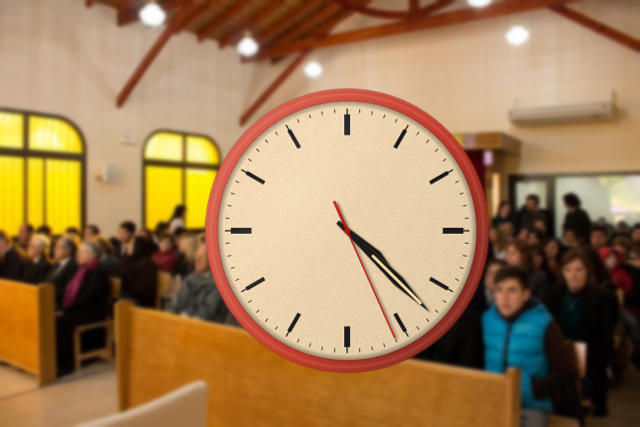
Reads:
h=4 m=22 s=26
